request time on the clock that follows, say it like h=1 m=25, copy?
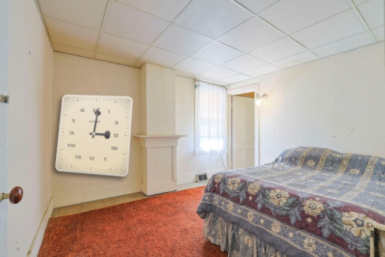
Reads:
h=3 m=1
